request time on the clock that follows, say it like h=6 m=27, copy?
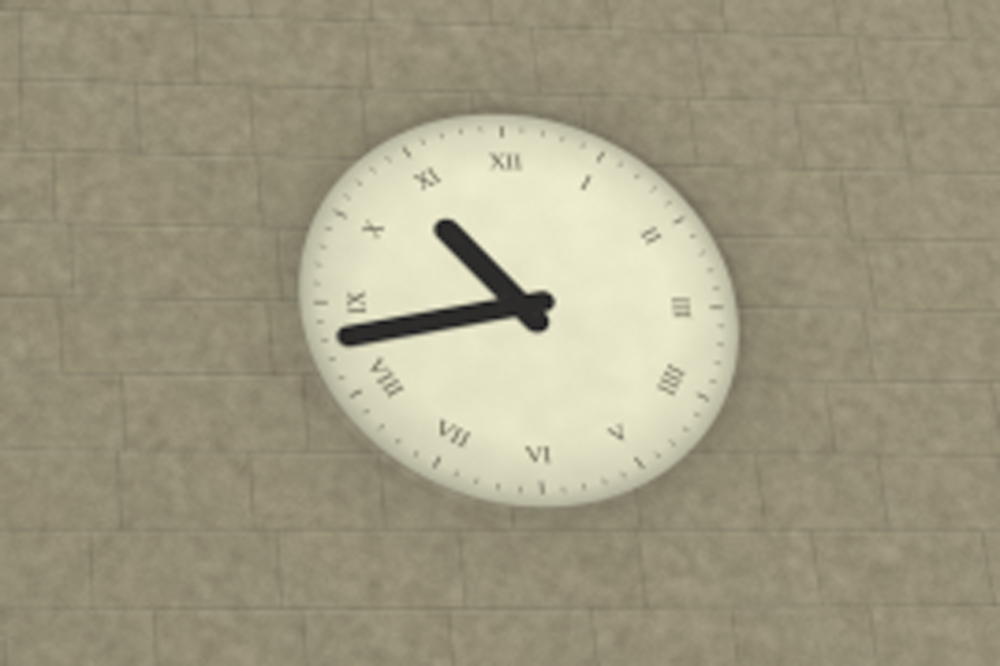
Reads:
h=10 m=43
